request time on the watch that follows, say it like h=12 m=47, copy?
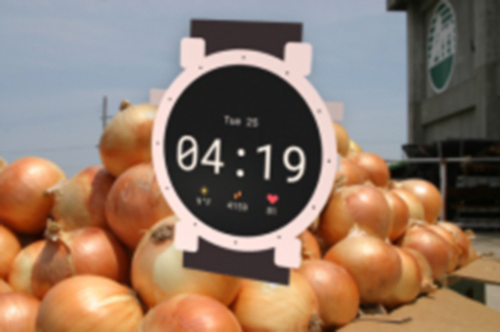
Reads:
h=4 m=19
